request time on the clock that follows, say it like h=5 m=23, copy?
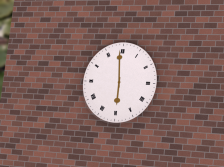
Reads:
h=5 m=59
